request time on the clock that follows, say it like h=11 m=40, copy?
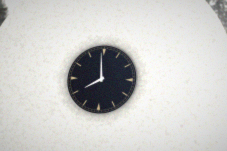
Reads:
h=7 m=59
